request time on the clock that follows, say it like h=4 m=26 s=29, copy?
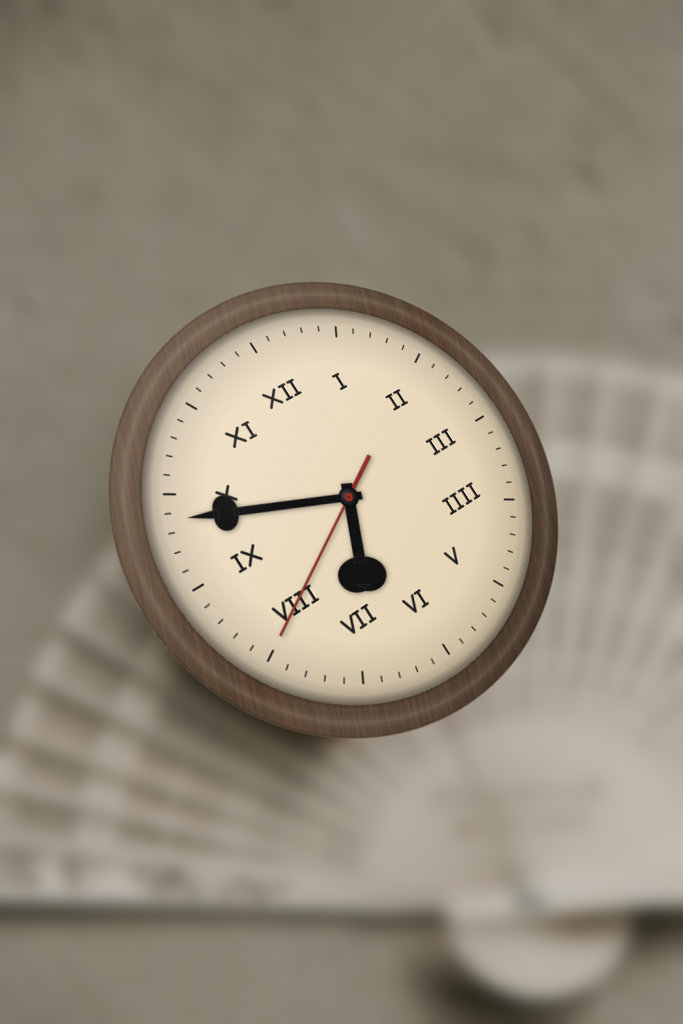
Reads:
h=6 m=48 s=40
